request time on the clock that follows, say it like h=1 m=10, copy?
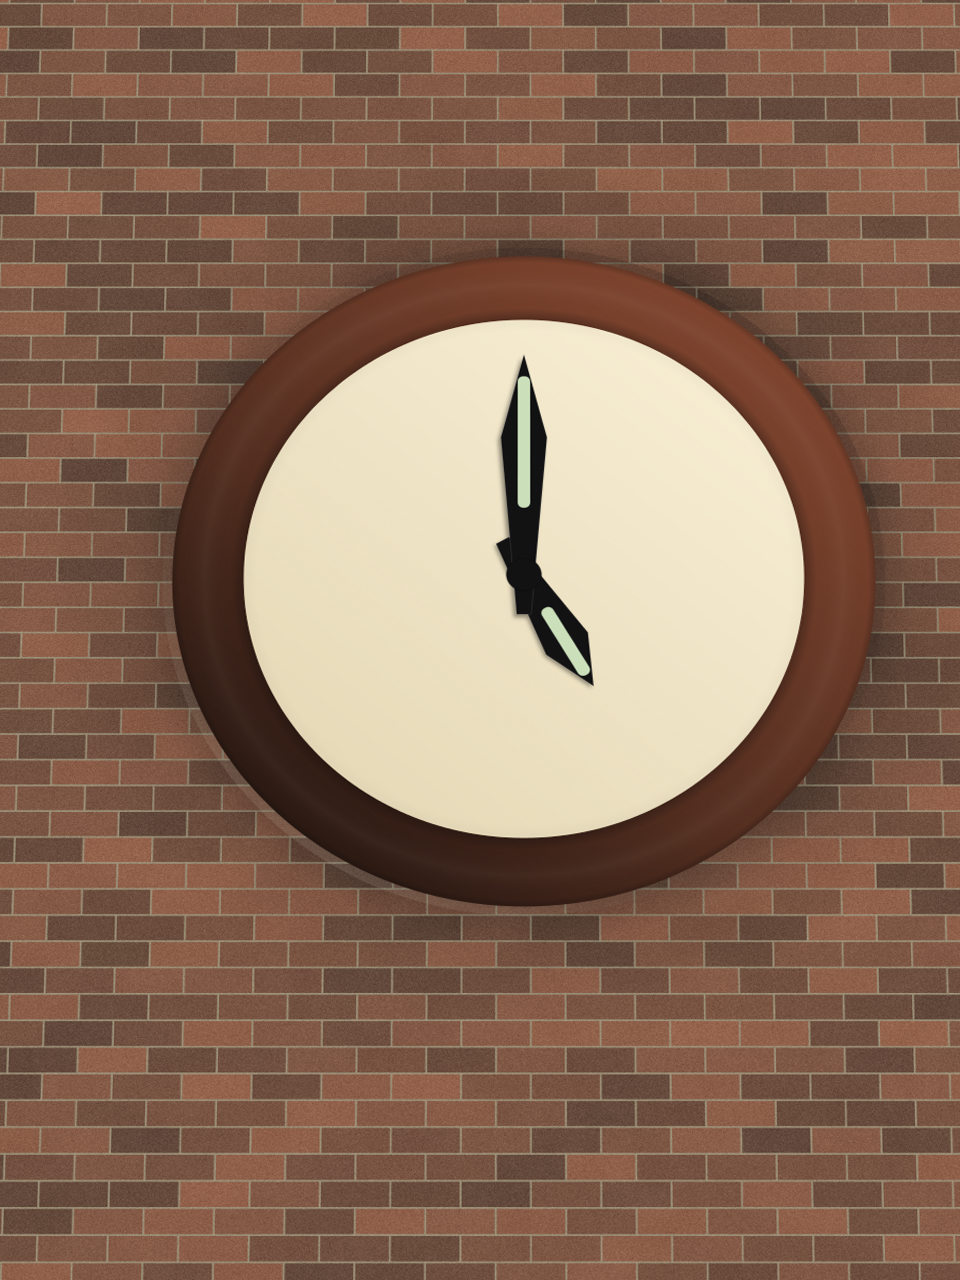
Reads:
h=5 m=0
